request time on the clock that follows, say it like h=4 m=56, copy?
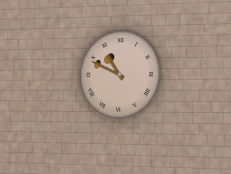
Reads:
h=10 m=49
